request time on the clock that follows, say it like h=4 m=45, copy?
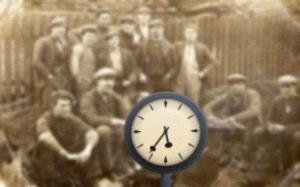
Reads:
h=5 m=36
